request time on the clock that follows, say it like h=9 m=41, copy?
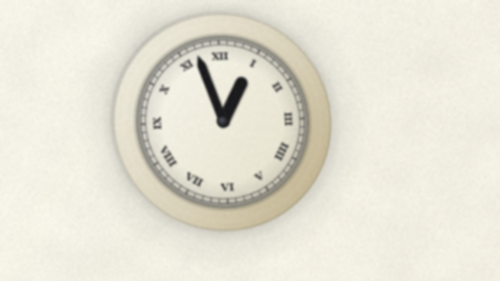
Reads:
h=12 m=57
